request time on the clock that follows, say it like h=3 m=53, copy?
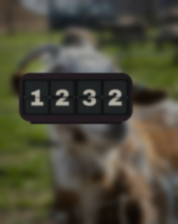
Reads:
h=12 m=32
